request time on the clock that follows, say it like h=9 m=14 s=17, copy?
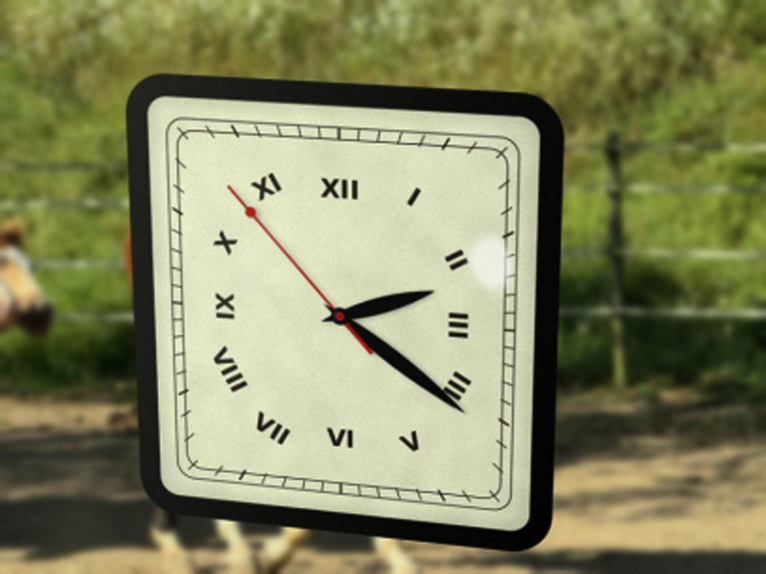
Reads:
h=2 m=20 s=53
